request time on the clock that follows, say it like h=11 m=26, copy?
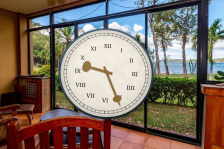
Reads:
h=9 m=26
